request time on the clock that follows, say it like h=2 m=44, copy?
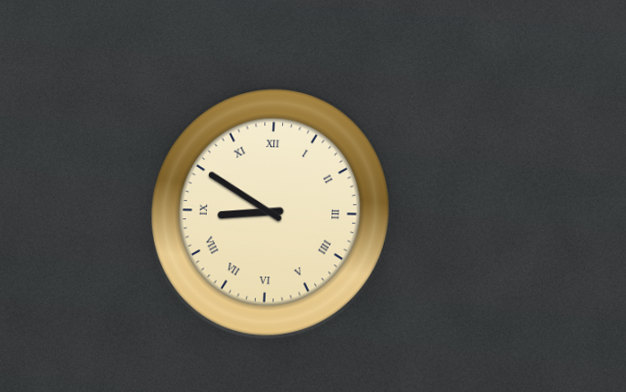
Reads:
h=8 m=50
